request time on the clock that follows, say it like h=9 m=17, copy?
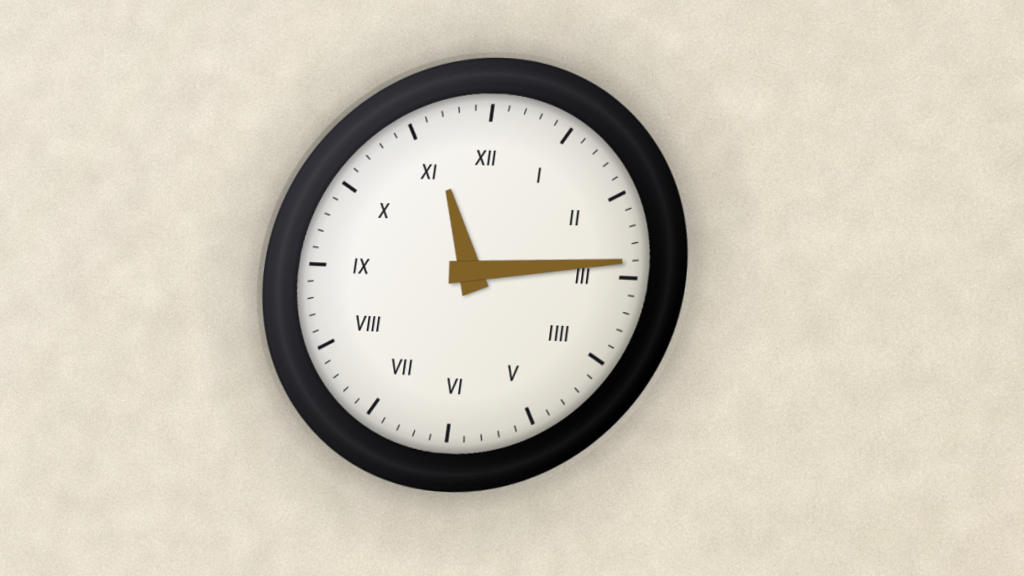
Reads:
h=11 m=14
